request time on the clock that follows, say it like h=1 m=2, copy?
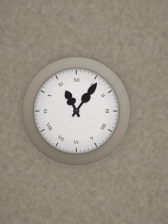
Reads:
h=11 m=6
